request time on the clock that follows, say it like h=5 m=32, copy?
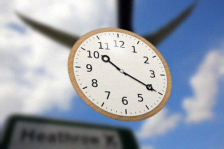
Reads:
h=10 m=20
